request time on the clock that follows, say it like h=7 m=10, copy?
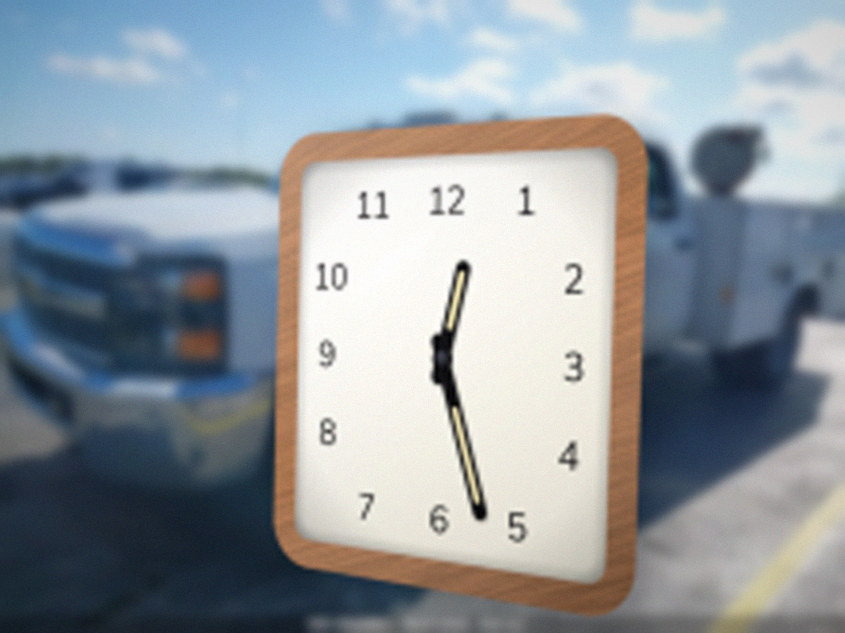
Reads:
h=12 m=27
